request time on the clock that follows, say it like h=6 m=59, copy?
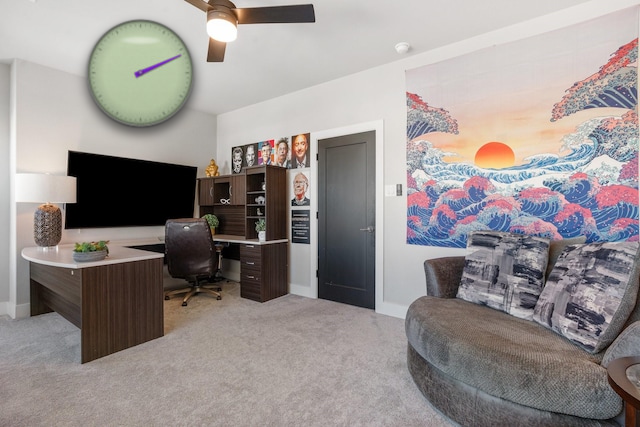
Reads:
h=2 m=11
